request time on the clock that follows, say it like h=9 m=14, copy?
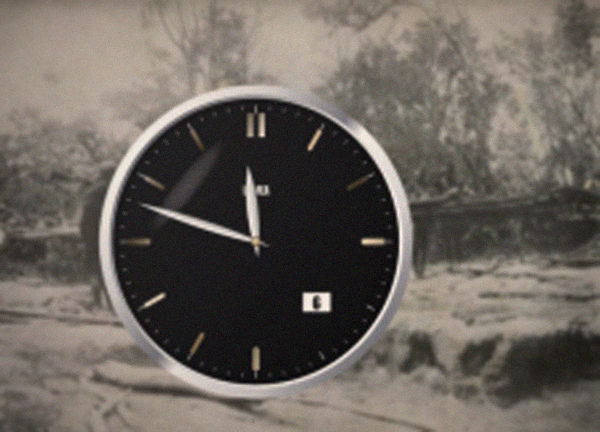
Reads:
h=11 m=48
